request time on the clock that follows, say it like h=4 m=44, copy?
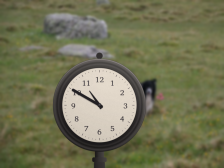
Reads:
h=10 m=50
